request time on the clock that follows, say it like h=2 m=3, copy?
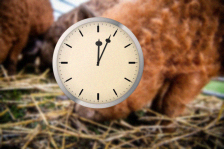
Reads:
h=12 m=4
